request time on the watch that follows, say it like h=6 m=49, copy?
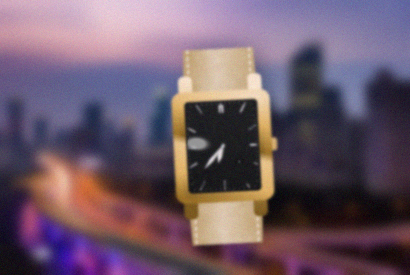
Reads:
h=6 m=37
